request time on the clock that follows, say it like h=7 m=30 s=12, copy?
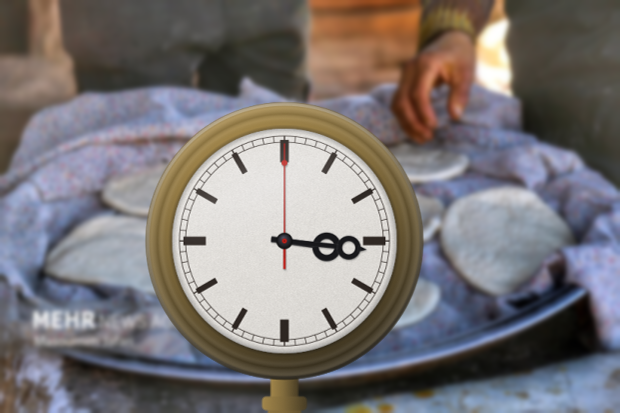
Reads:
h=3 m=16 s=0
